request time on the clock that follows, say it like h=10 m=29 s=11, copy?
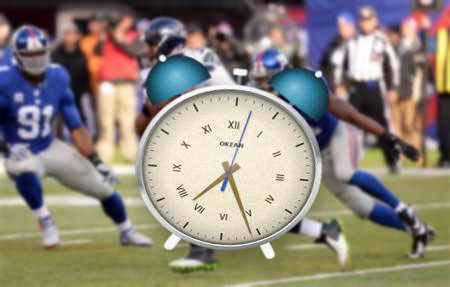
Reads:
h=7 m=26 s=2
